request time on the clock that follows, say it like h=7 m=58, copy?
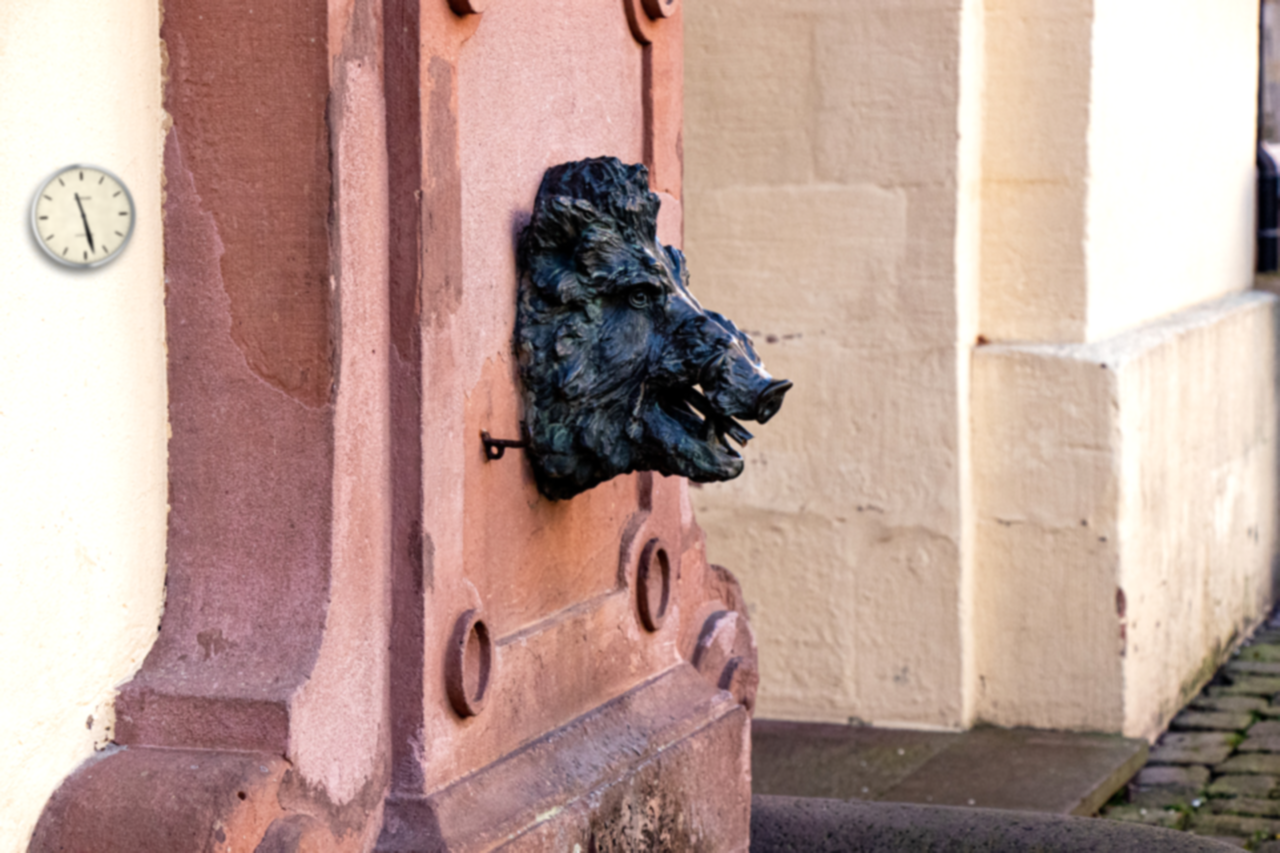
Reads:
h=11 m=28
